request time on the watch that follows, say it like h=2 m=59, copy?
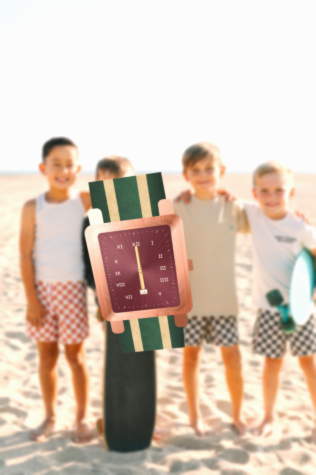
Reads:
h=6 m=0
